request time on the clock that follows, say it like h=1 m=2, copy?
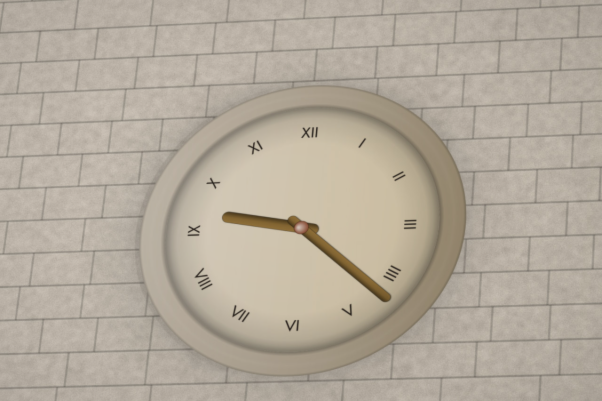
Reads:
h=9 m=22
